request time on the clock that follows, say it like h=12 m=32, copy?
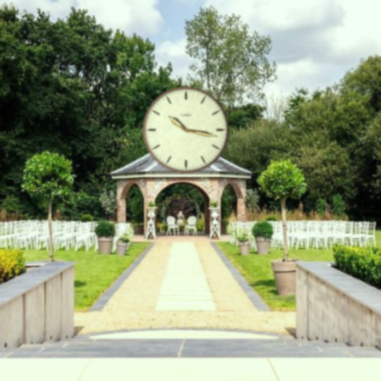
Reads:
h=10 m=17
